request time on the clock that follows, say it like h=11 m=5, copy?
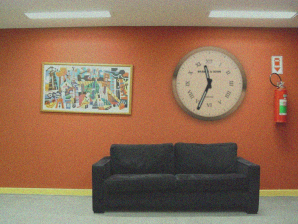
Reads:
h=11 m=34
